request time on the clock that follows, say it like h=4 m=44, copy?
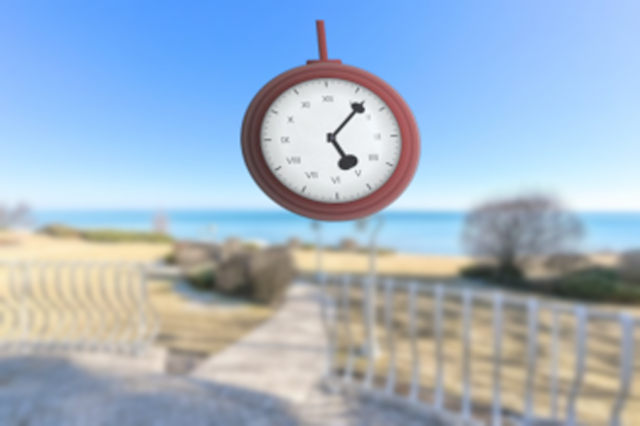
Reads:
h=5 m=7
